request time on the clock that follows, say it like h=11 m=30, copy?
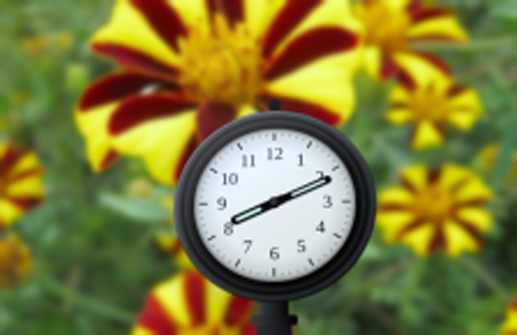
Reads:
h=8 m=11
